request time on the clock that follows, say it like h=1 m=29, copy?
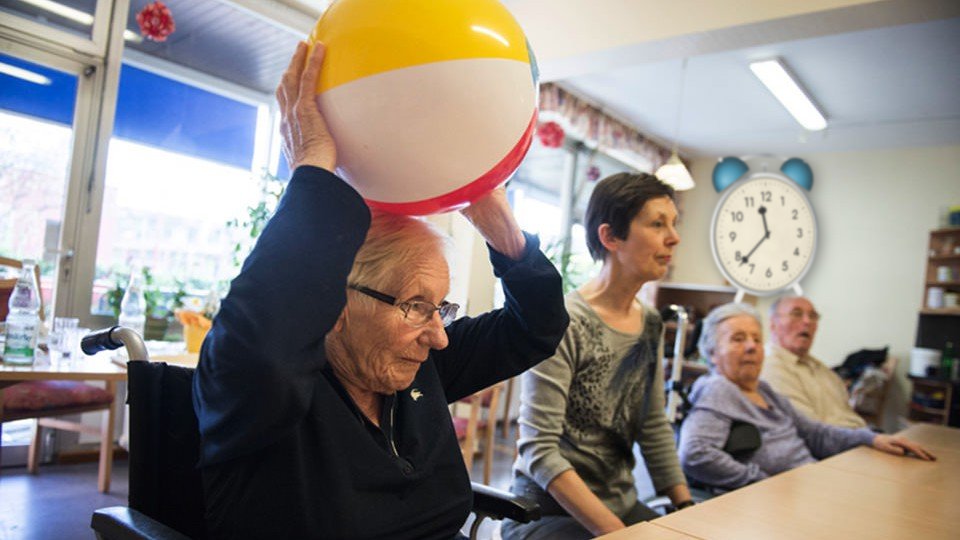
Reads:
h=11 m=38
